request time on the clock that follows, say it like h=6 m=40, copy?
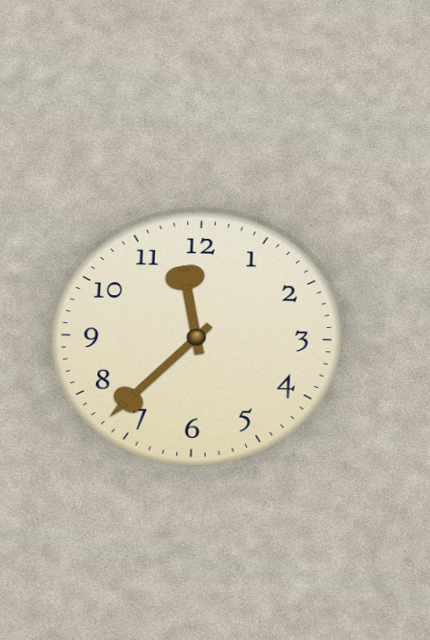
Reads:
h=11 m=37
